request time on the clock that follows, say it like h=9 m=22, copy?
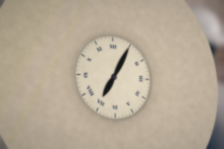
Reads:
h=7 m=5
